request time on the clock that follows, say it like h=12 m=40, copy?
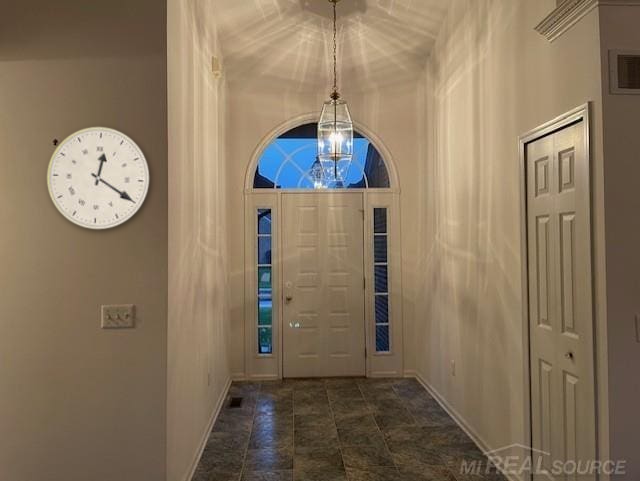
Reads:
h=12 m=20
